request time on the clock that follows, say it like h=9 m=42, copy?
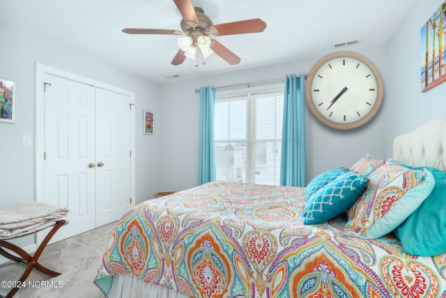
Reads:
h=7 m=37
